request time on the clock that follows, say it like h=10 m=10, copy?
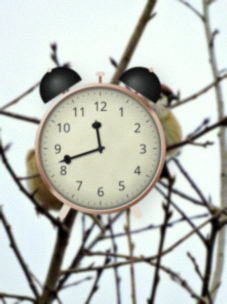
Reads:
h=11 m=42
